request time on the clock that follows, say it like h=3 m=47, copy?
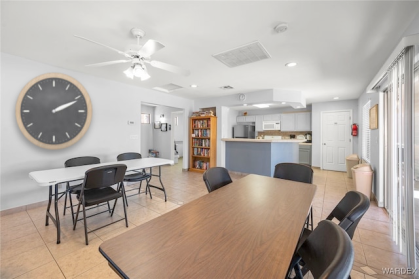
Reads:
h=2 m=11
